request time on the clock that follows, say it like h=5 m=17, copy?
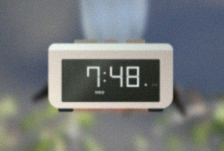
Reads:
h=7 m=48
